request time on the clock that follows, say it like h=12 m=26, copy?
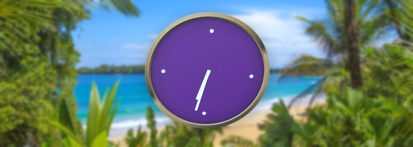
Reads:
h=6 m=32
